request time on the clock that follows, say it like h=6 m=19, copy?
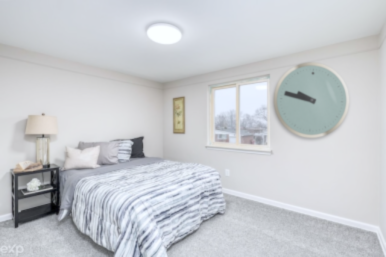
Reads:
h=9 m=47
